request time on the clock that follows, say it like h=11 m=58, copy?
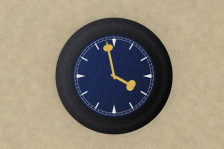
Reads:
h=3 m=58
